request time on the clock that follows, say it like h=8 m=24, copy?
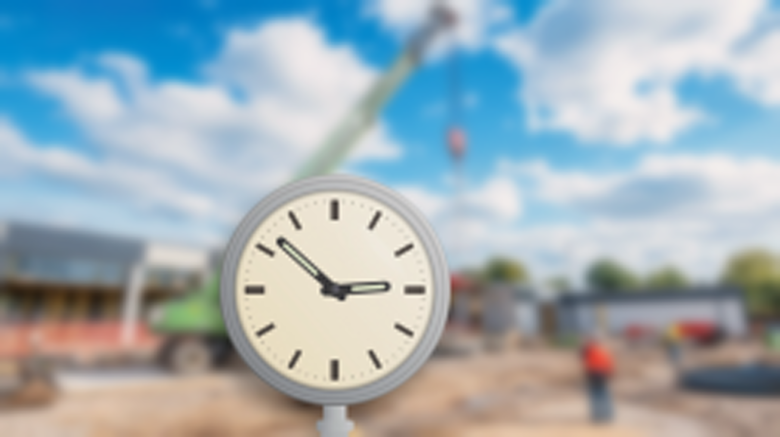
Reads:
h=2 m=52
